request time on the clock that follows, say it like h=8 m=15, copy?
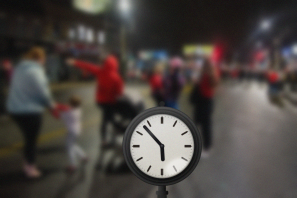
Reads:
h=5 m=53
